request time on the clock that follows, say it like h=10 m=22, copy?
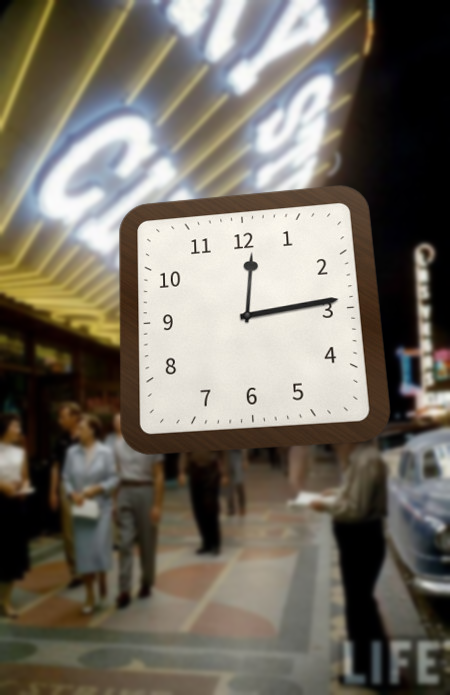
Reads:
h=12 m=14
